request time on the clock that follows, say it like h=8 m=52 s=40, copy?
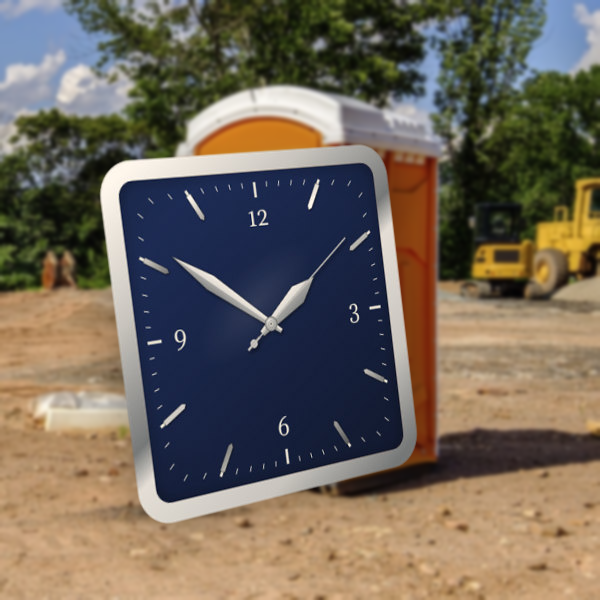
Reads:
h=1 m=51 s=9
